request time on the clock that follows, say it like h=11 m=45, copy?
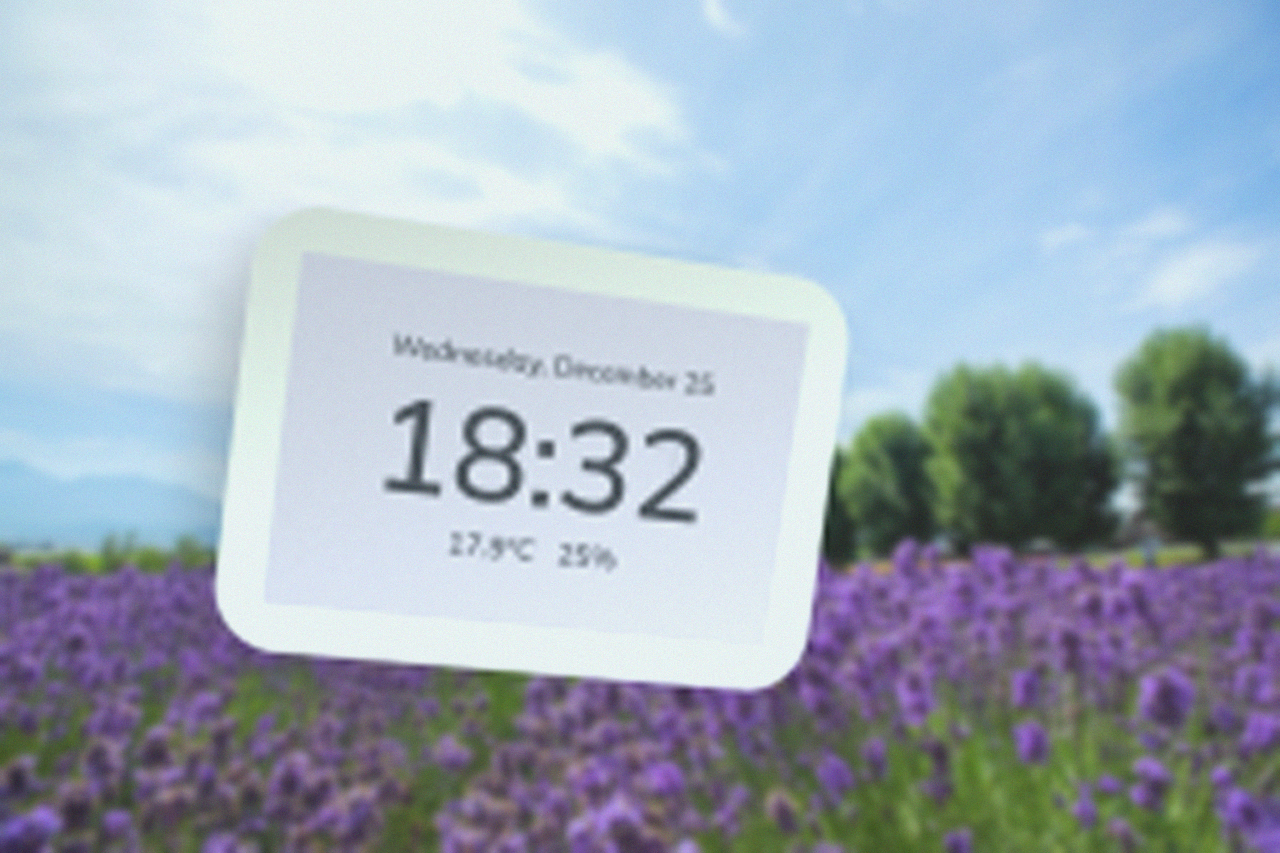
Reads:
h=18 m=32
